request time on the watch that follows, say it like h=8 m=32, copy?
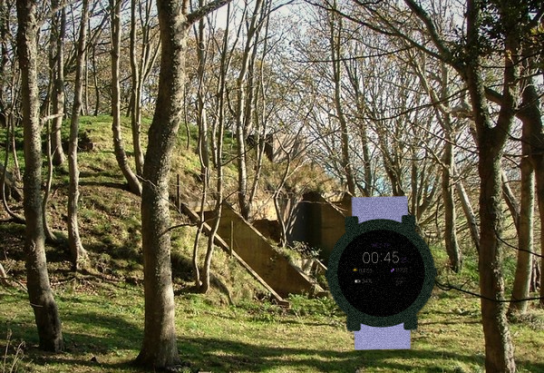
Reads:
h=0 m=45
